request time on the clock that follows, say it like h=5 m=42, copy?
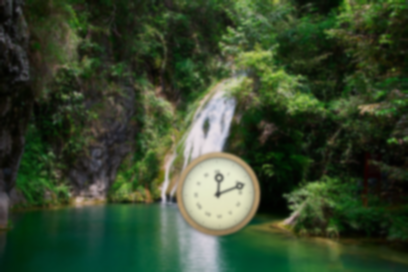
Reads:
h=12 m=12
